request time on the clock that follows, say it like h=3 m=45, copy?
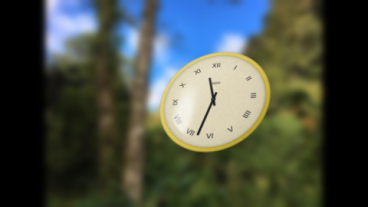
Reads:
h=11 m=33
